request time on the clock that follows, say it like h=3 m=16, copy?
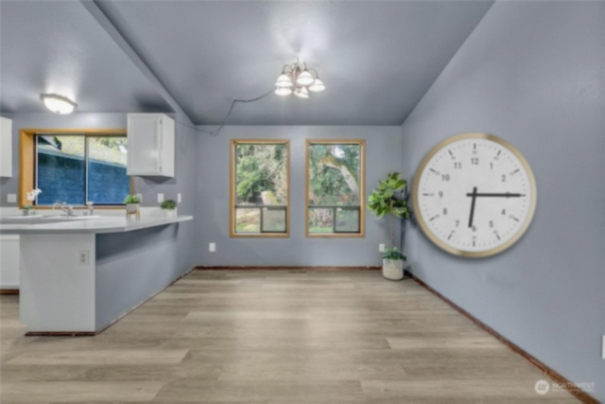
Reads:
h=6 m=15
